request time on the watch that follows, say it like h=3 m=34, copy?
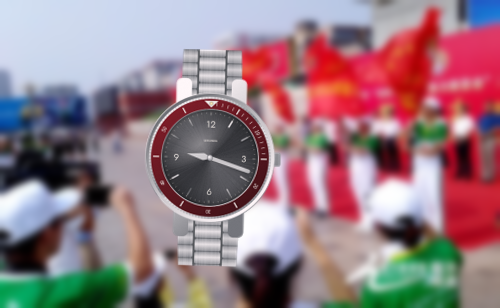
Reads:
h=9 m=18
